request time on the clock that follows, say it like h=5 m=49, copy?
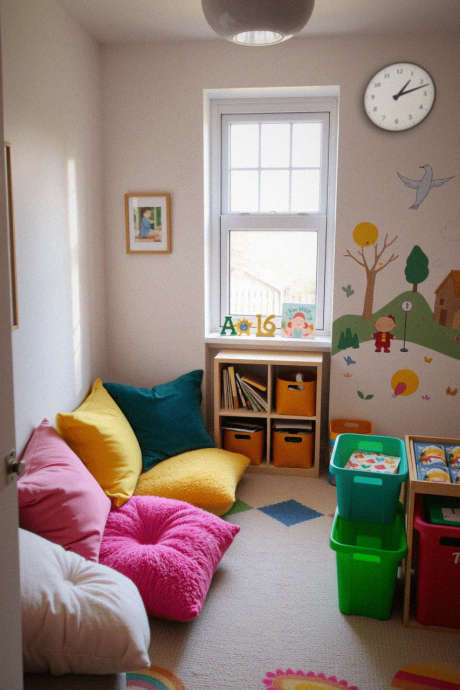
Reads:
h=1 m=12
